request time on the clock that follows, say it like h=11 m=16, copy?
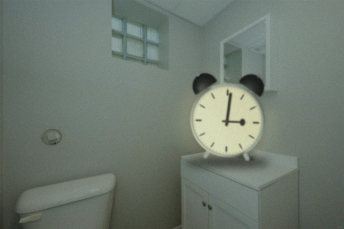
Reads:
h=3 m=1
